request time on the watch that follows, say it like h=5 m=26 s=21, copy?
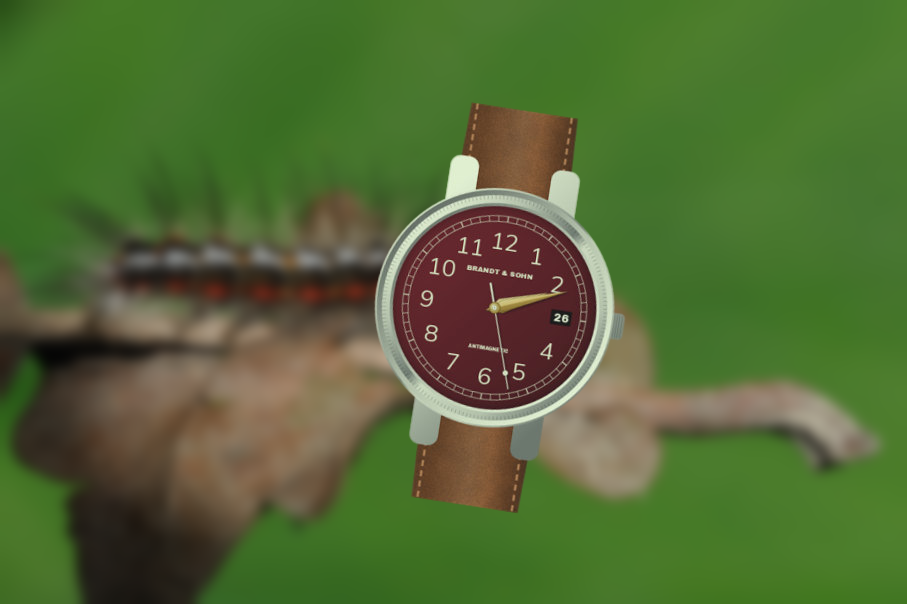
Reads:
h=2 m=11 s=27
